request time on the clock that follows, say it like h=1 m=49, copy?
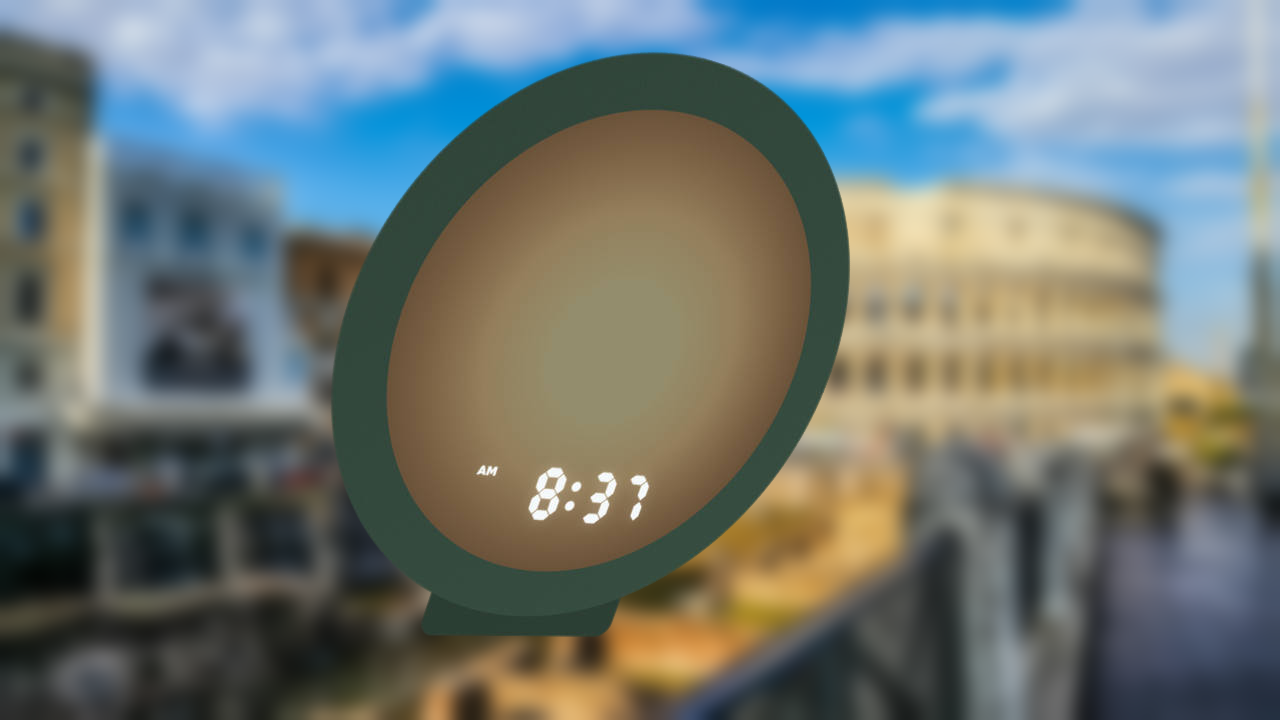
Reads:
h=8 m=37
